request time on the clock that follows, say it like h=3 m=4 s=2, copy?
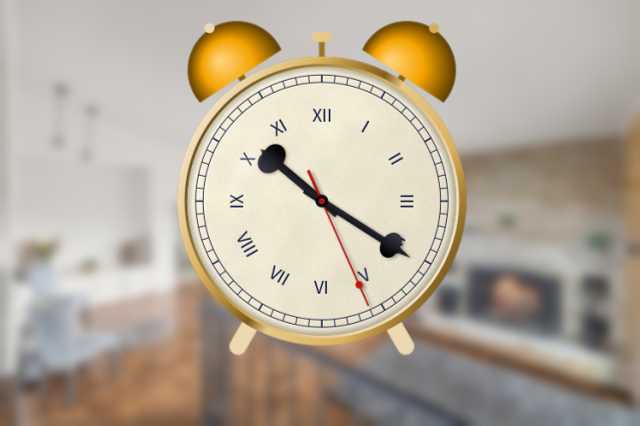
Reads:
h=10 m=20 s=26
